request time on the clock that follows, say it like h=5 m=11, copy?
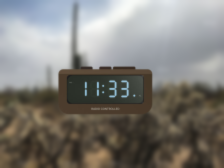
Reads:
h=11 m=33
